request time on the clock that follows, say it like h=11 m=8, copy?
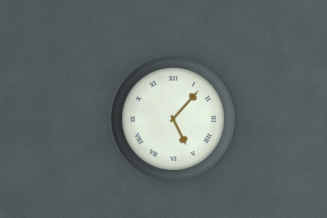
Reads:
h=5 m=7
